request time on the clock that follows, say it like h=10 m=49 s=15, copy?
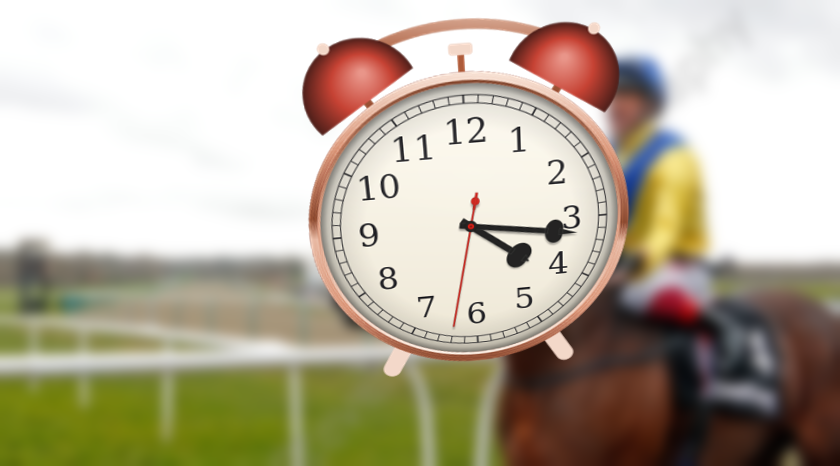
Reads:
h=4 m=16 s=32
